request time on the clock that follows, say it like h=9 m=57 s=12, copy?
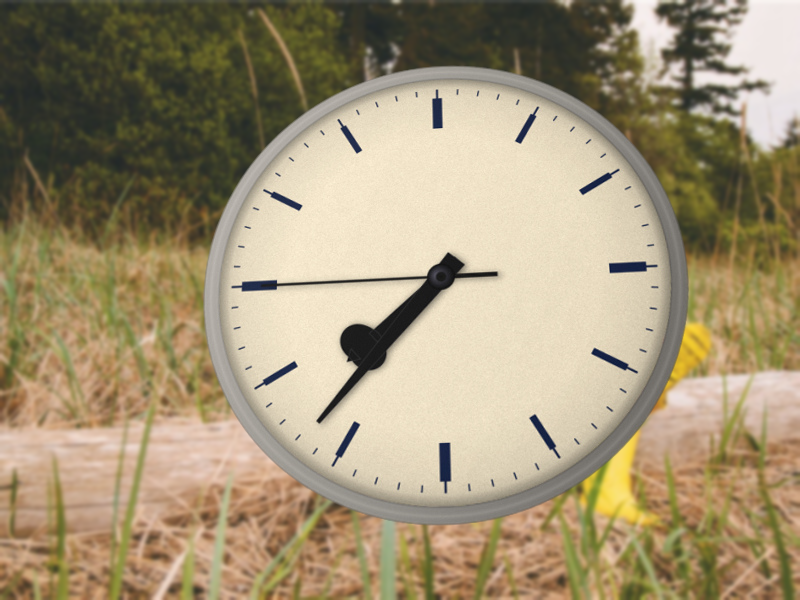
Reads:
h=7 m=36 s=45
